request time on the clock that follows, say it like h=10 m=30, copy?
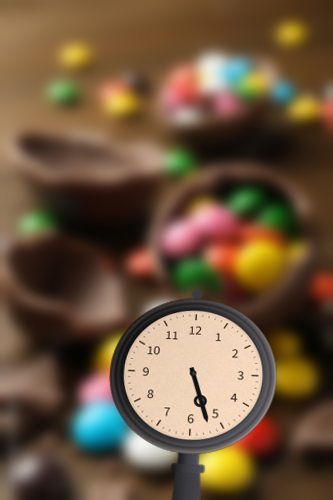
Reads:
h=5 m=27
